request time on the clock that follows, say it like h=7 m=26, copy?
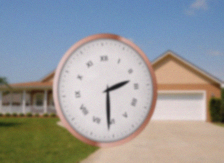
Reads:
h=2 m=31
